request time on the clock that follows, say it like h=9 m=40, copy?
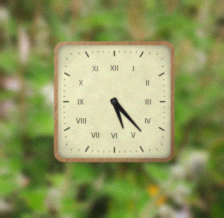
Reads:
h=5 m=23
